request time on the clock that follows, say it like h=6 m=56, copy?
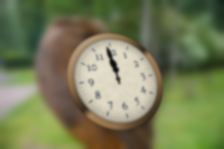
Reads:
h=11 m=59
